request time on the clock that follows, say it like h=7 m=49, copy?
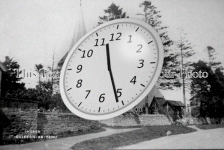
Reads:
h=11 m=26
